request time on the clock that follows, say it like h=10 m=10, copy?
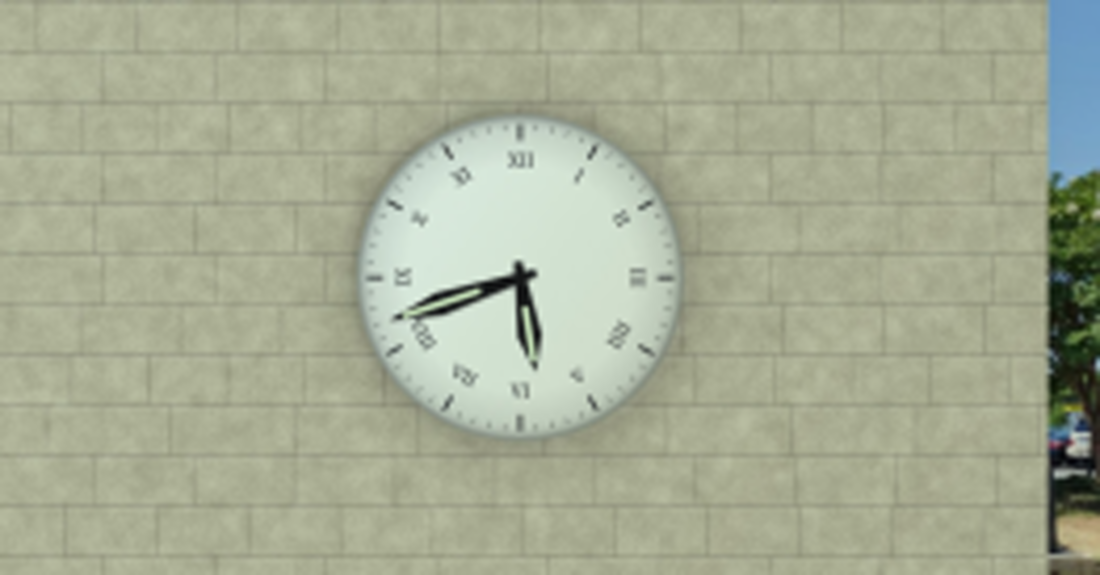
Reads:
h=5 m=42
